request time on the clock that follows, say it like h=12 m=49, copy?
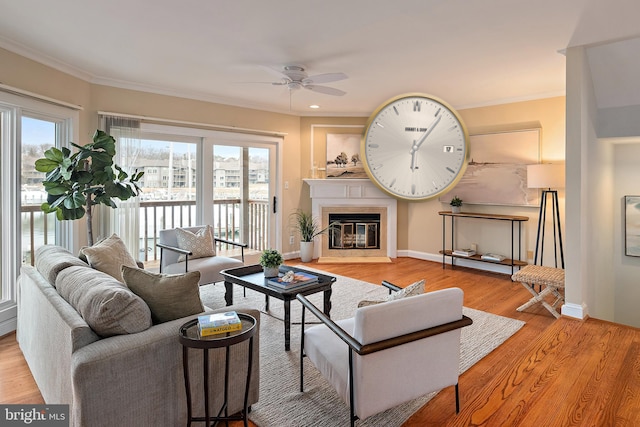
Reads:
h=6 m=6
